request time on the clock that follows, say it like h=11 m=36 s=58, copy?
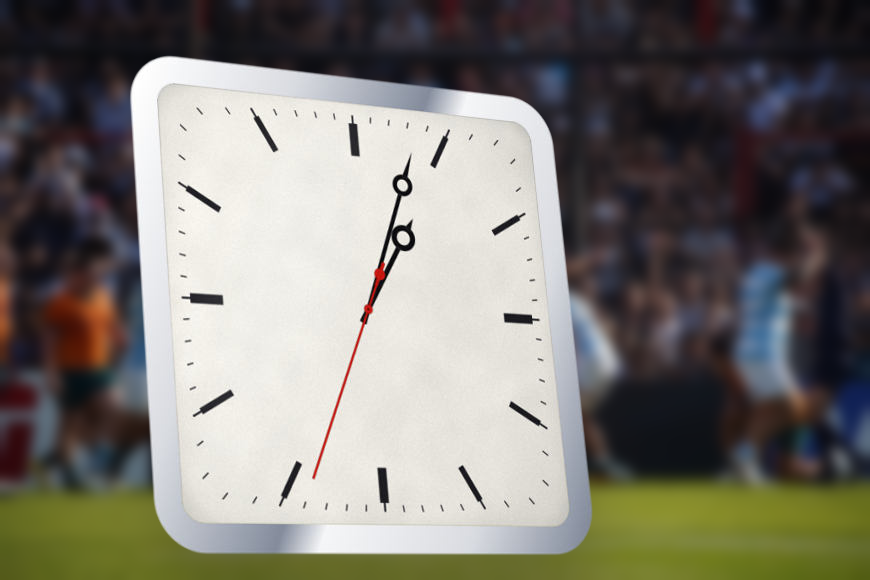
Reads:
h=1 m=3 s=34
